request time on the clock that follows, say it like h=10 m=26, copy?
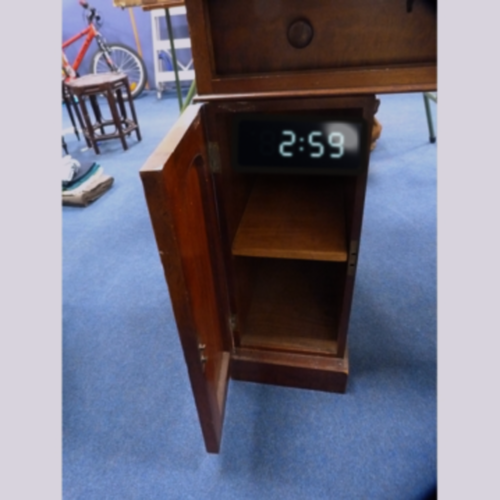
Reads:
h=2 m=59
